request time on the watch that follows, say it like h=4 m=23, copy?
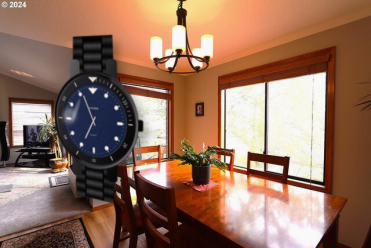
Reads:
h=6 m=56
